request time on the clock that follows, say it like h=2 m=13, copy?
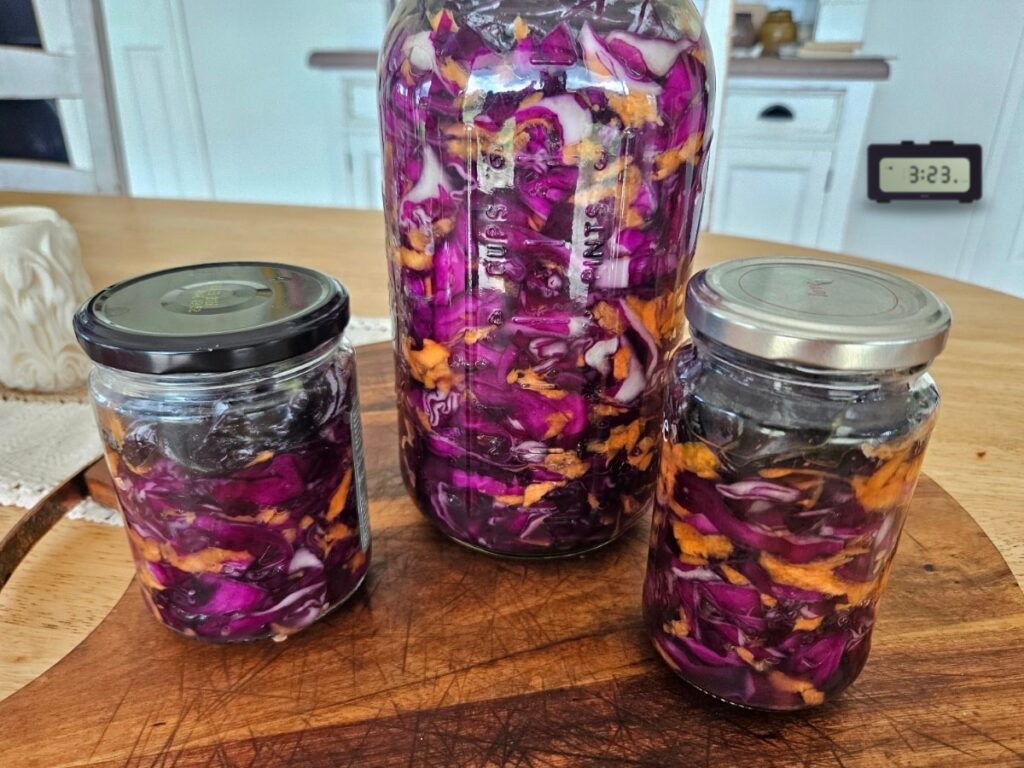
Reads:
h=3 m=23
